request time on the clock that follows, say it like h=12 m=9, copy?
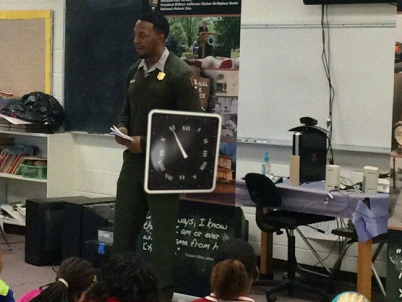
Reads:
h=10 m=55
